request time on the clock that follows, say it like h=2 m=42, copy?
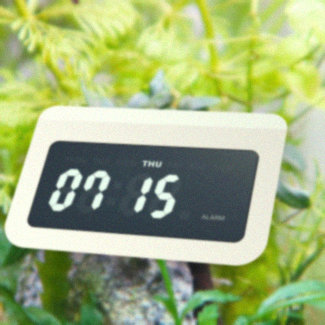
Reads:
h=7 m=15
